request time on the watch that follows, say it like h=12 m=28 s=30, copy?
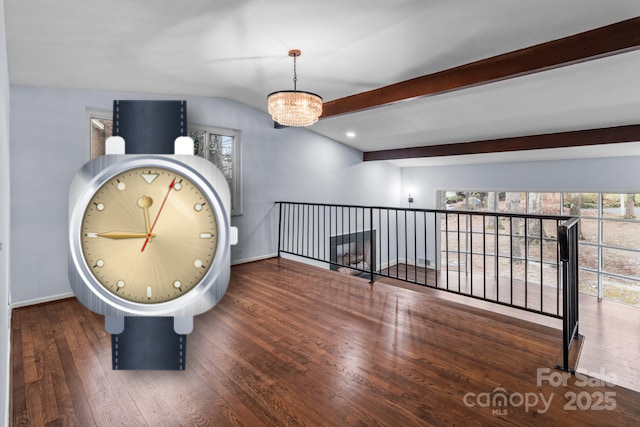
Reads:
h=11 m=45 s=4
